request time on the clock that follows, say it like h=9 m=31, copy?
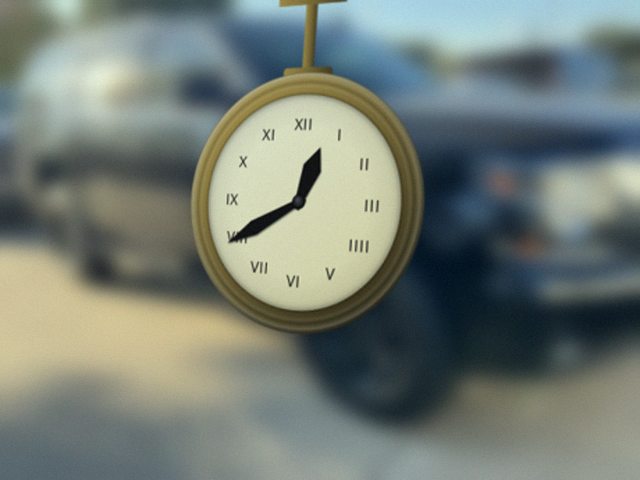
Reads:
h=12 m=40
